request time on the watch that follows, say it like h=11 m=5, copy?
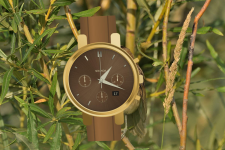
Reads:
h=1 m=19
